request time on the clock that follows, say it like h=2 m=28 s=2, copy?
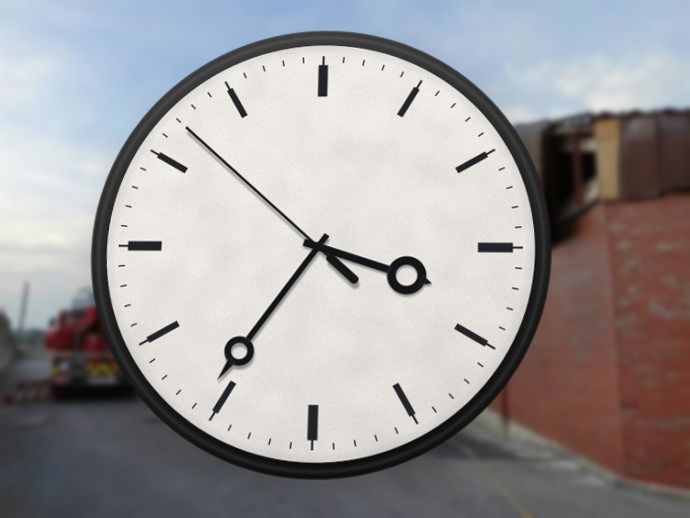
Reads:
h=3 m=35 s=52
